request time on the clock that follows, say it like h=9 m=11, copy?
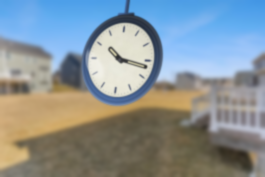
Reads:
h=10 m=17
